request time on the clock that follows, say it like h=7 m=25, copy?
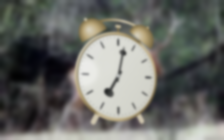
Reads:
h=7 m=2
